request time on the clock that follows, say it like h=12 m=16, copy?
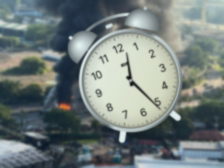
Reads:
h=12 m=26
